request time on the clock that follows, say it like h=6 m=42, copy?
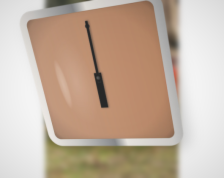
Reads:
h=6 m=0
